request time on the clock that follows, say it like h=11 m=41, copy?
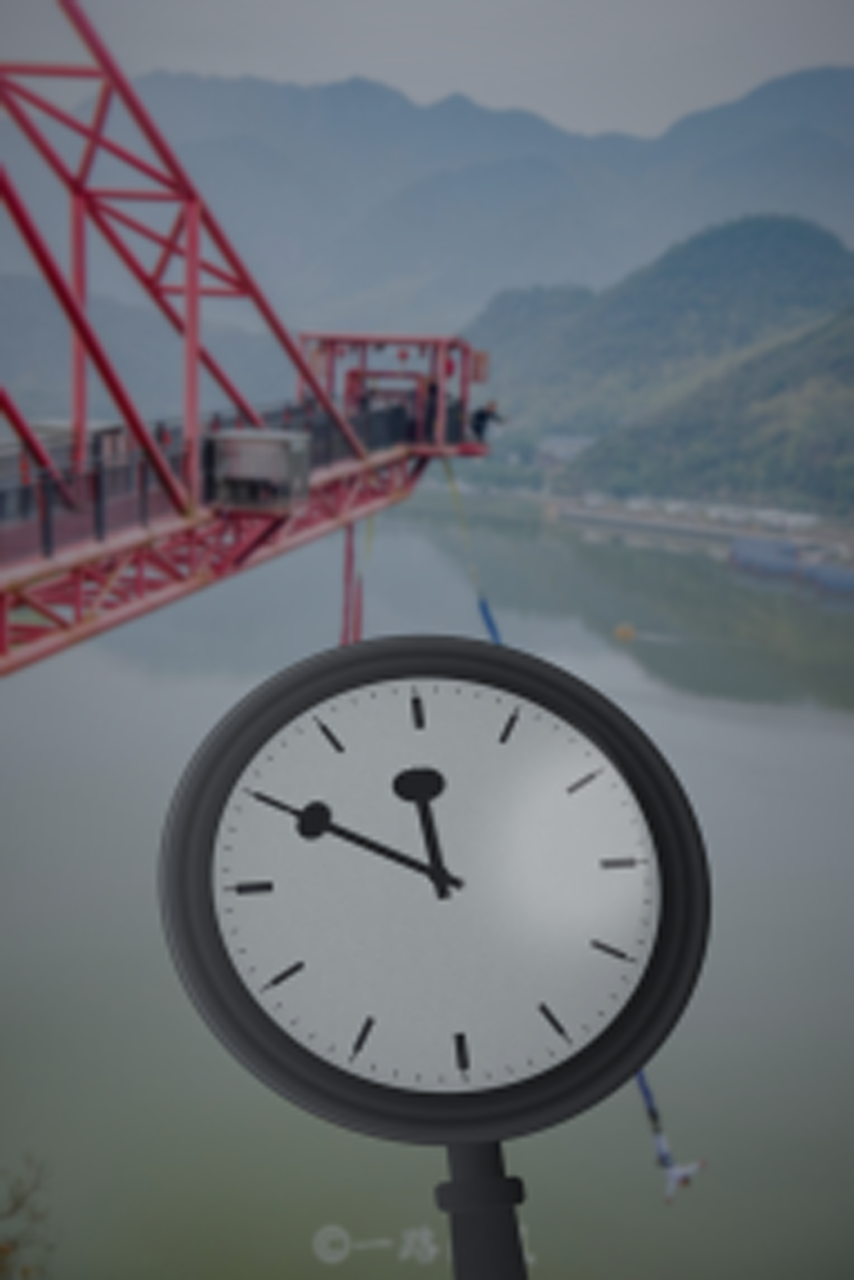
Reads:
h=11 m=50
